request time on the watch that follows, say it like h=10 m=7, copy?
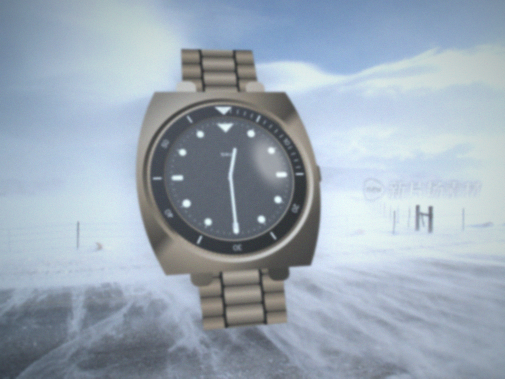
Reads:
h=12 m=30
